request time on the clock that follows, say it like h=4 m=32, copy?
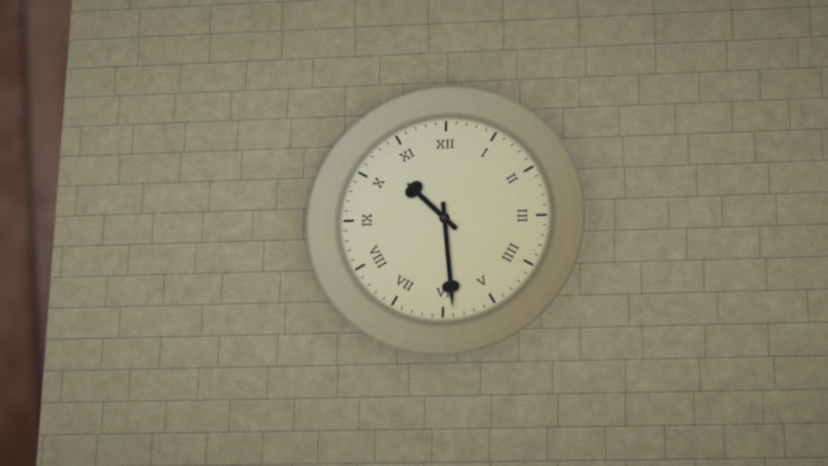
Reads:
h=10 m=29
